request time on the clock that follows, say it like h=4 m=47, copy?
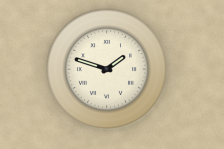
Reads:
h=1 m=48
